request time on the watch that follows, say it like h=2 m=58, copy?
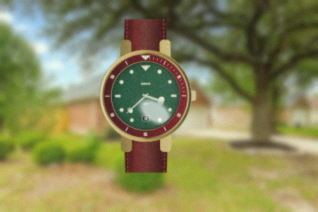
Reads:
h=3 m=38
